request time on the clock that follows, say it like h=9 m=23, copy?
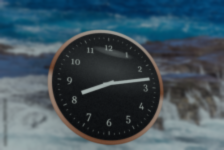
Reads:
h=8 m=13
